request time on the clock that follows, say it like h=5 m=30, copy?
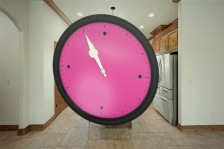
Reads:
h=10 m=55
